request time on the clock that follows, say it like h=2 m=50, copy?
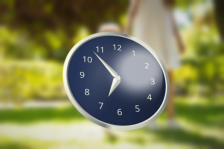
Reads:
h=6 m=53
